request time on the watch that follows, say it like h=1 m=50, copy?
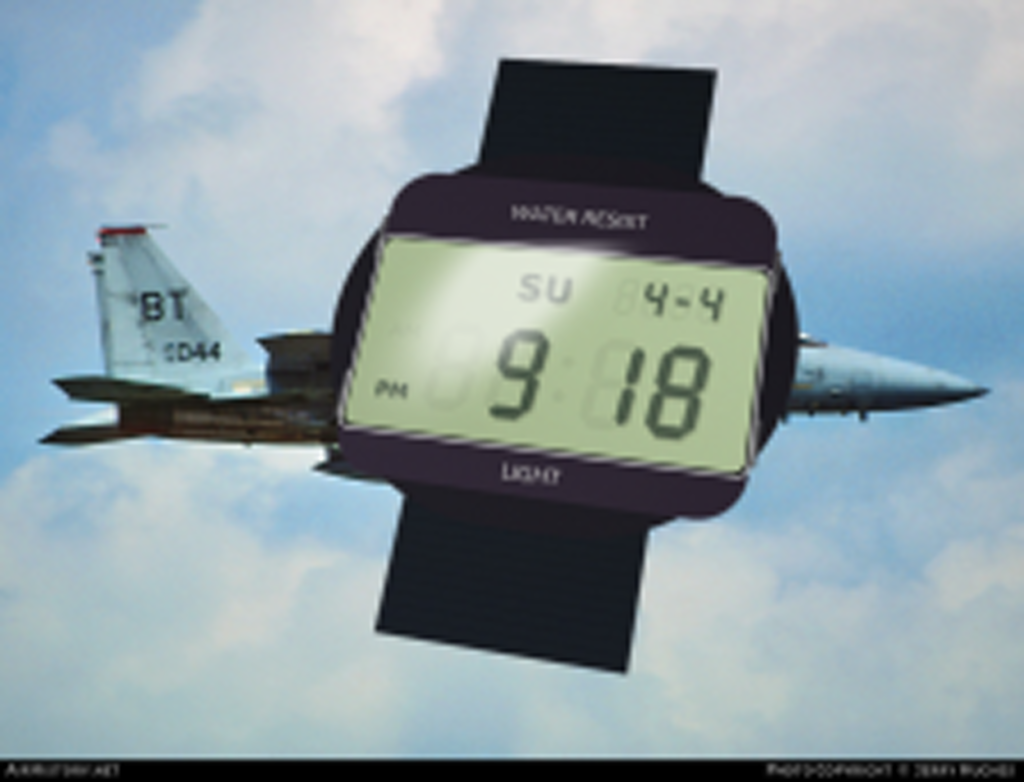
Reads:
h=9 m=18
